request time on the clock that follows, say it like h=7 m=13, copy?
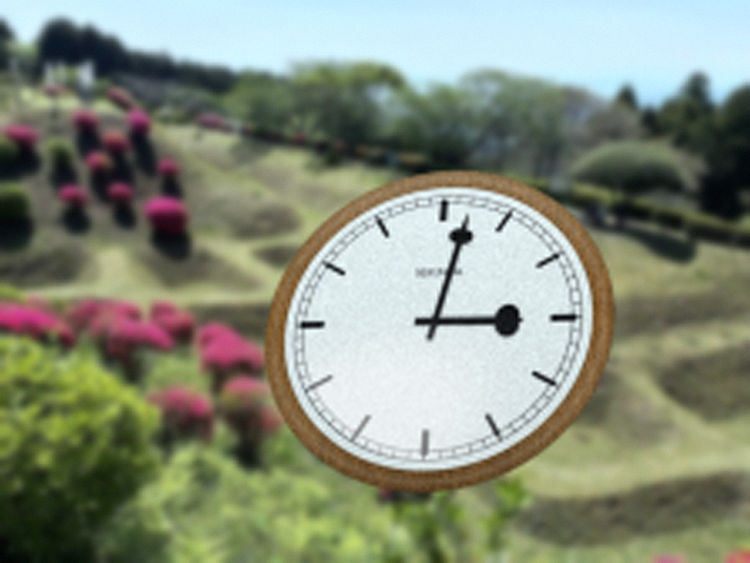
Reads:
h=3 m=2
